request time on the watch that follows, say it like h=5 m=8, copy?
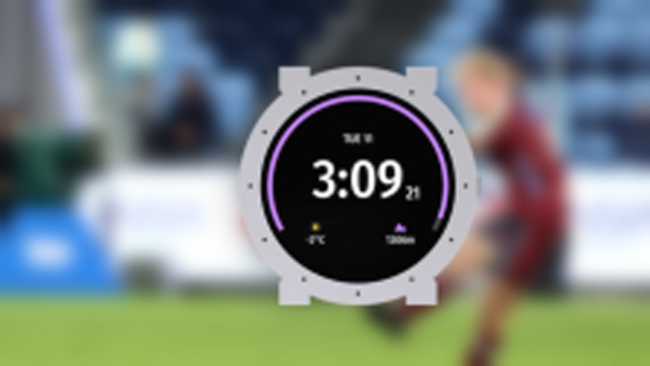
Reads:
h=3 m=9
